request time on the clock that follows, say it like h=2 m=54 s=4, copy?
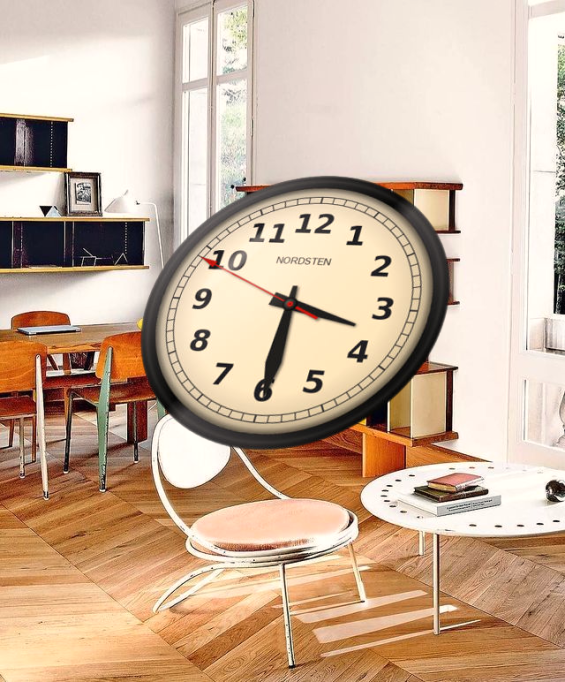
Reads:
h=3 m=29 s=49
